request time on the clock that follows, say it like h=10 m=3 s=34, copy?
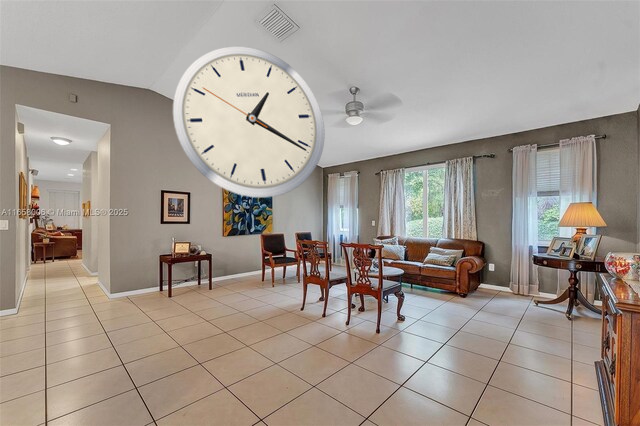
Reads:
h=1 m=20 s=51
